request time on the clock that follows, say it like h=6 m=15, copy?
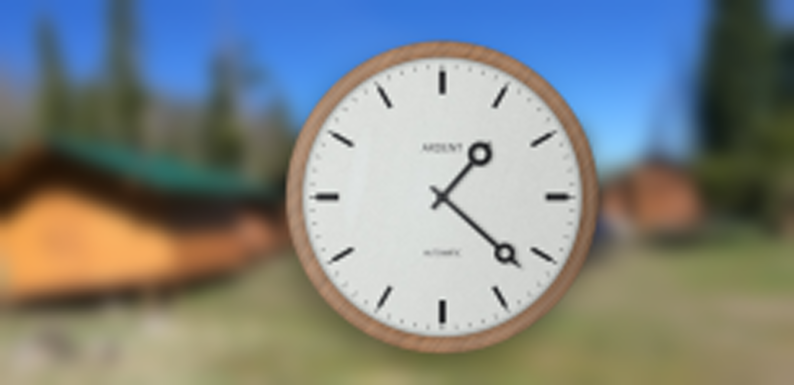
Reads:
h=1 m=22
